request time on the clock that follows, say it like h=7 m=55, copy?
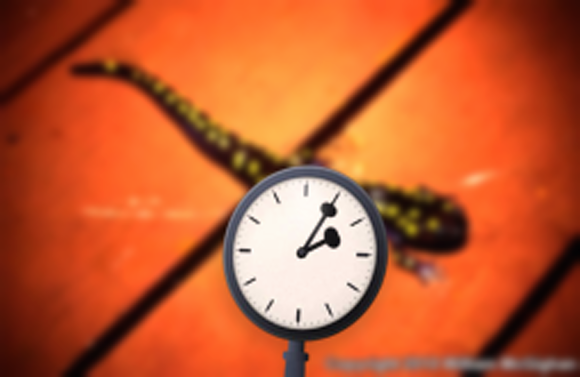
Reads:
h=2 m=5
